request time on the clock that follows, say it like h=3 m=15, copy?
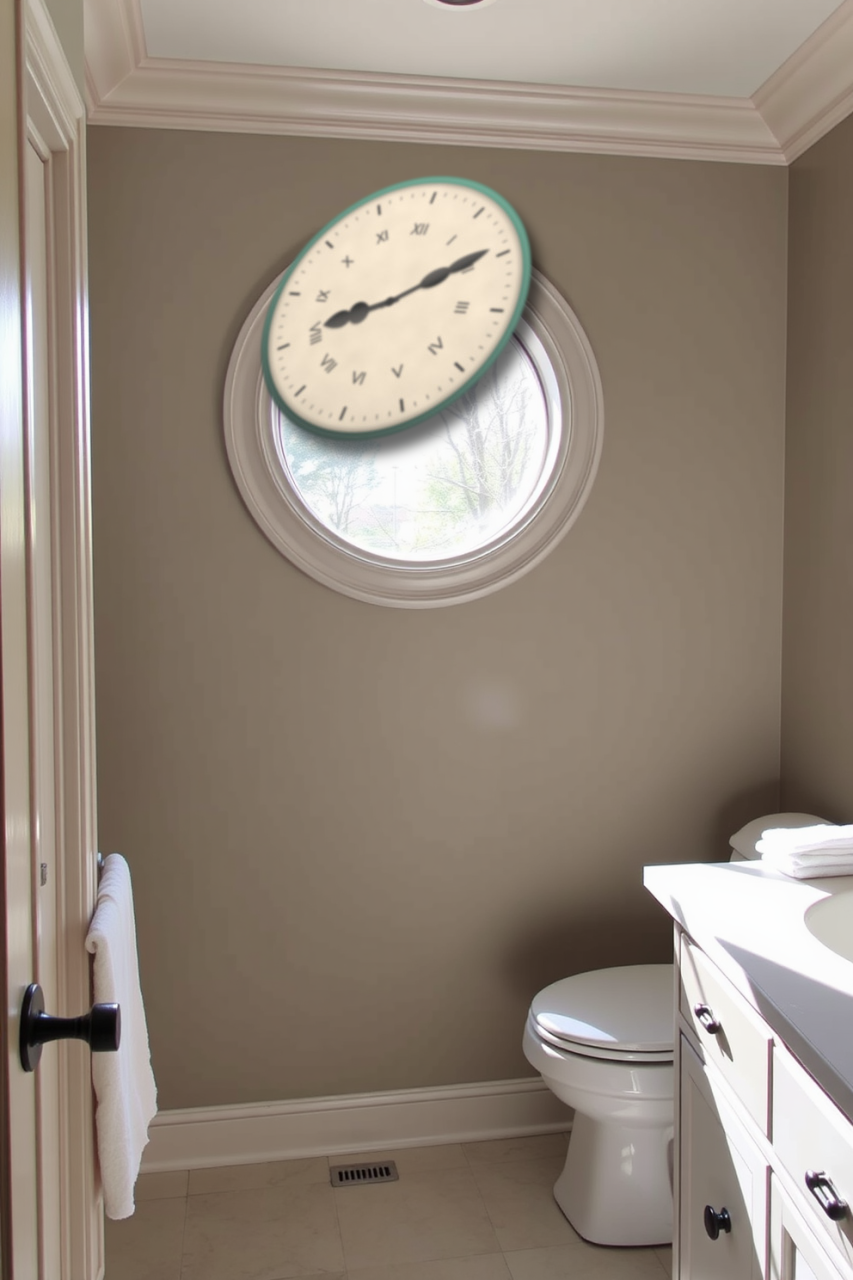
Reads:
h=8 m=9
